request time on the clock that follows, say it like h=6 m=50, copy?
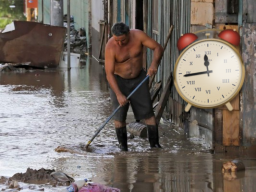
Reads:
h=11 m=44
